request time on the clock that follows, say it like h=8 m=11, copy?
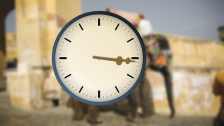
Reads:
h=3 m=16
